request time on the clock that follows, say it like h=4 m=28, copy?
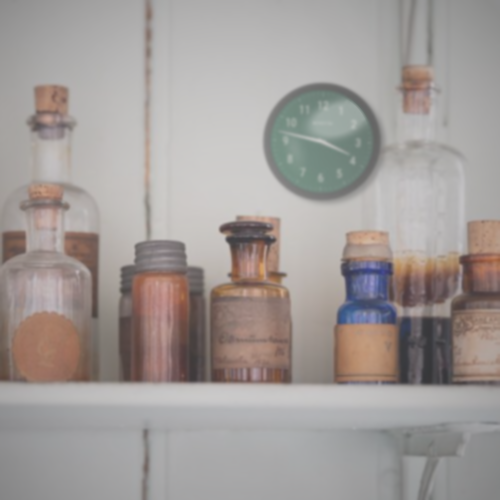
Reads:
h=3 m=47
